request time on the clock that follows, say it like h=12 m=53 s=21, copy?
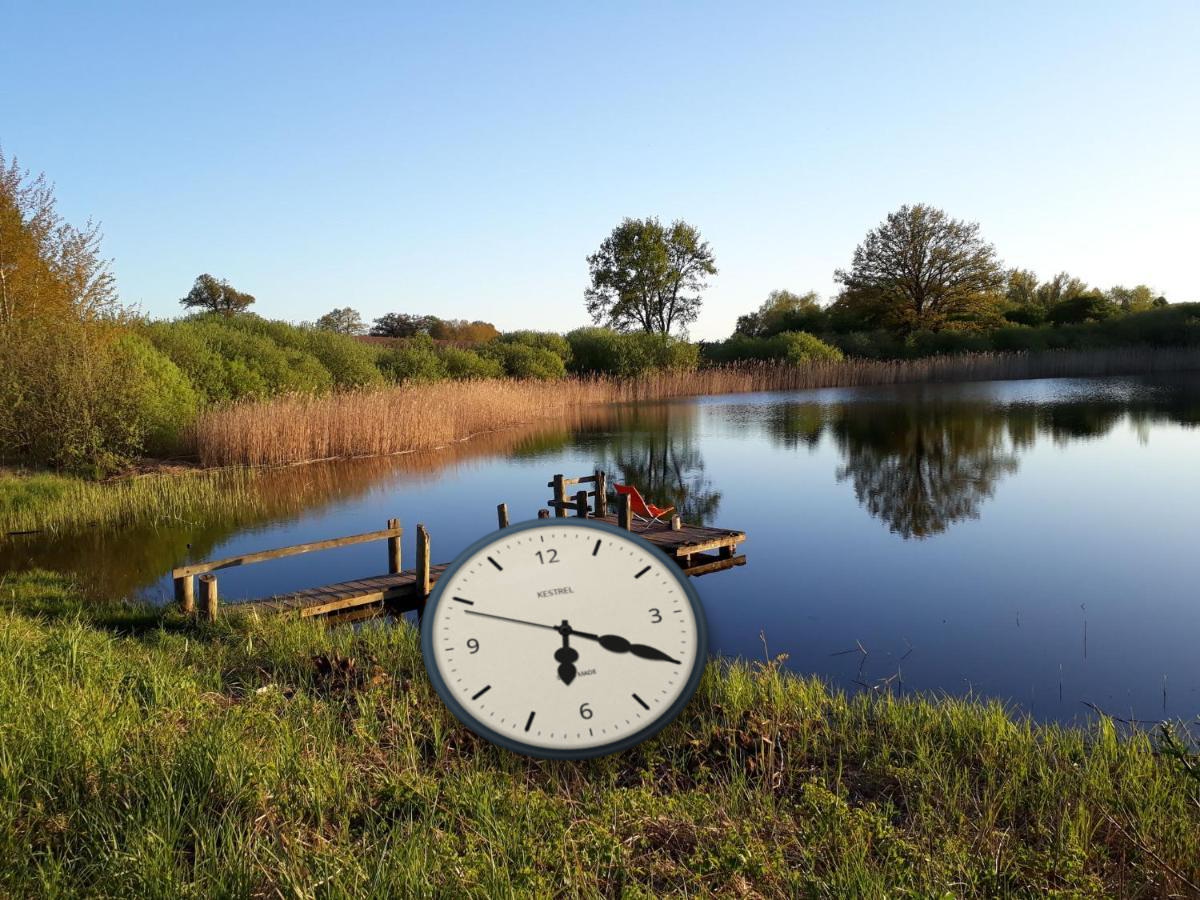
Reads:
h=6 m=19 s=49
